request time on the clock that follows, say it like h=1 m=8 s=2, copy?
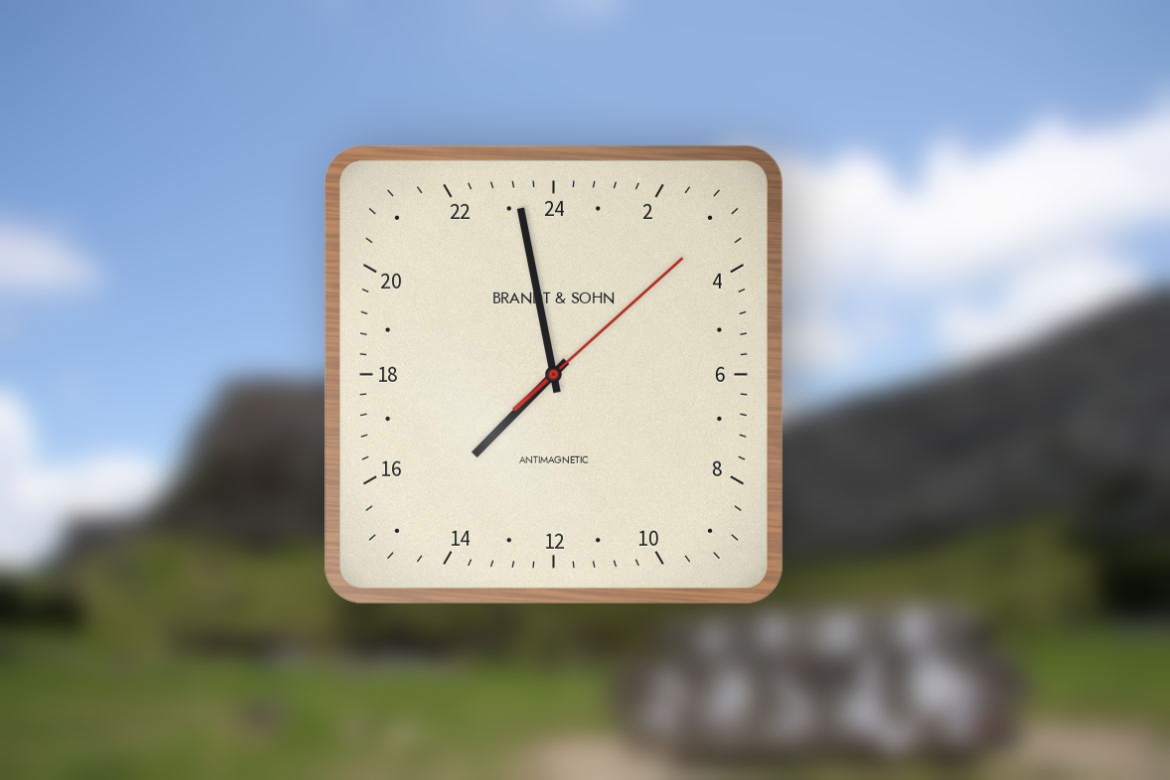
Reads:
h=14 m=58 s=8
